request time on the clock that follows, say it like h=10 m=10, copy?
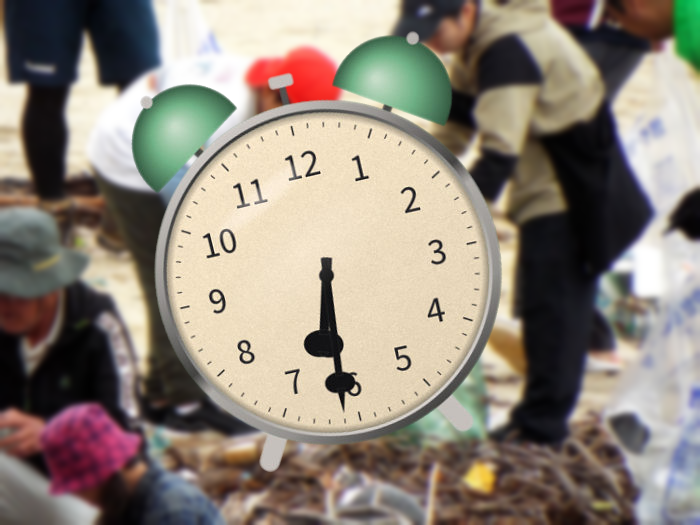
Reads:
h=6 m=31
